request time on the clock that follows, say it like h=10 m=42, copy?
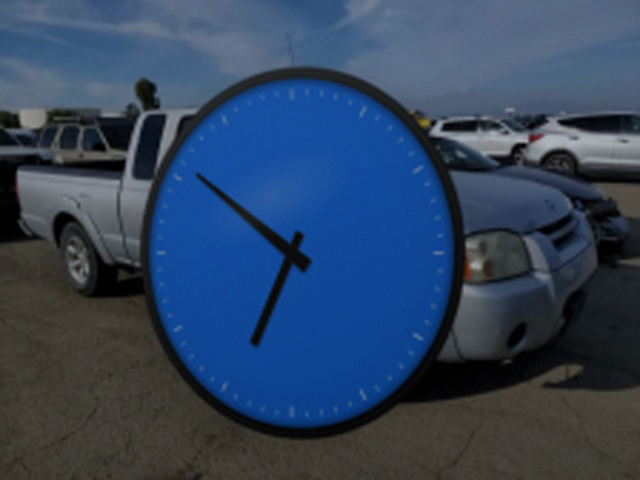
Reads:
h=6 m=51
